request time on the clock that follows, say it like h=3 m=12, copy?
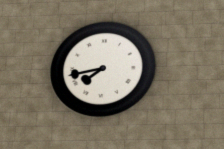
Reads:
h=7 m=43
